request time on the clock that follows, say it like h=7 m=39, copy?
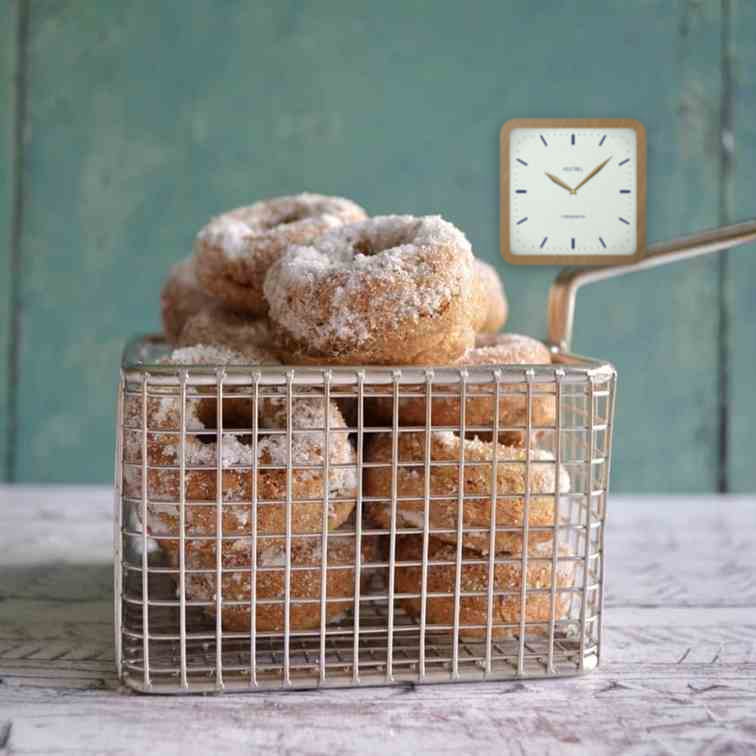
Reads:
h=10 m=8
